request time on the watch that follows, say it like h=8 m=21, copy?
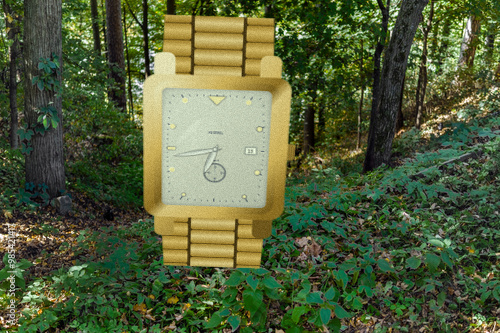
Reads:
h=6 m=43
